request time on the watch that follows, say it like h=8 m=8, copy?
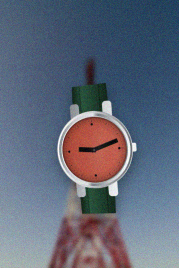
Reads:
h=9 m=12
